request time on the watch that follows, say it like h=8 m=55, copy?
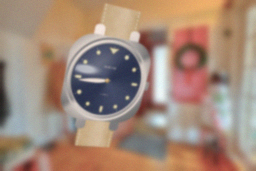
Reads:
h=8 m=44
